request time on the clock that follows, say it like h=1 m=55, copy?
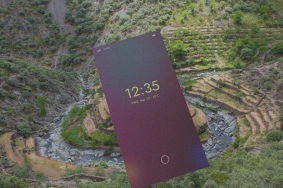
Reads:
h=12 m=35
